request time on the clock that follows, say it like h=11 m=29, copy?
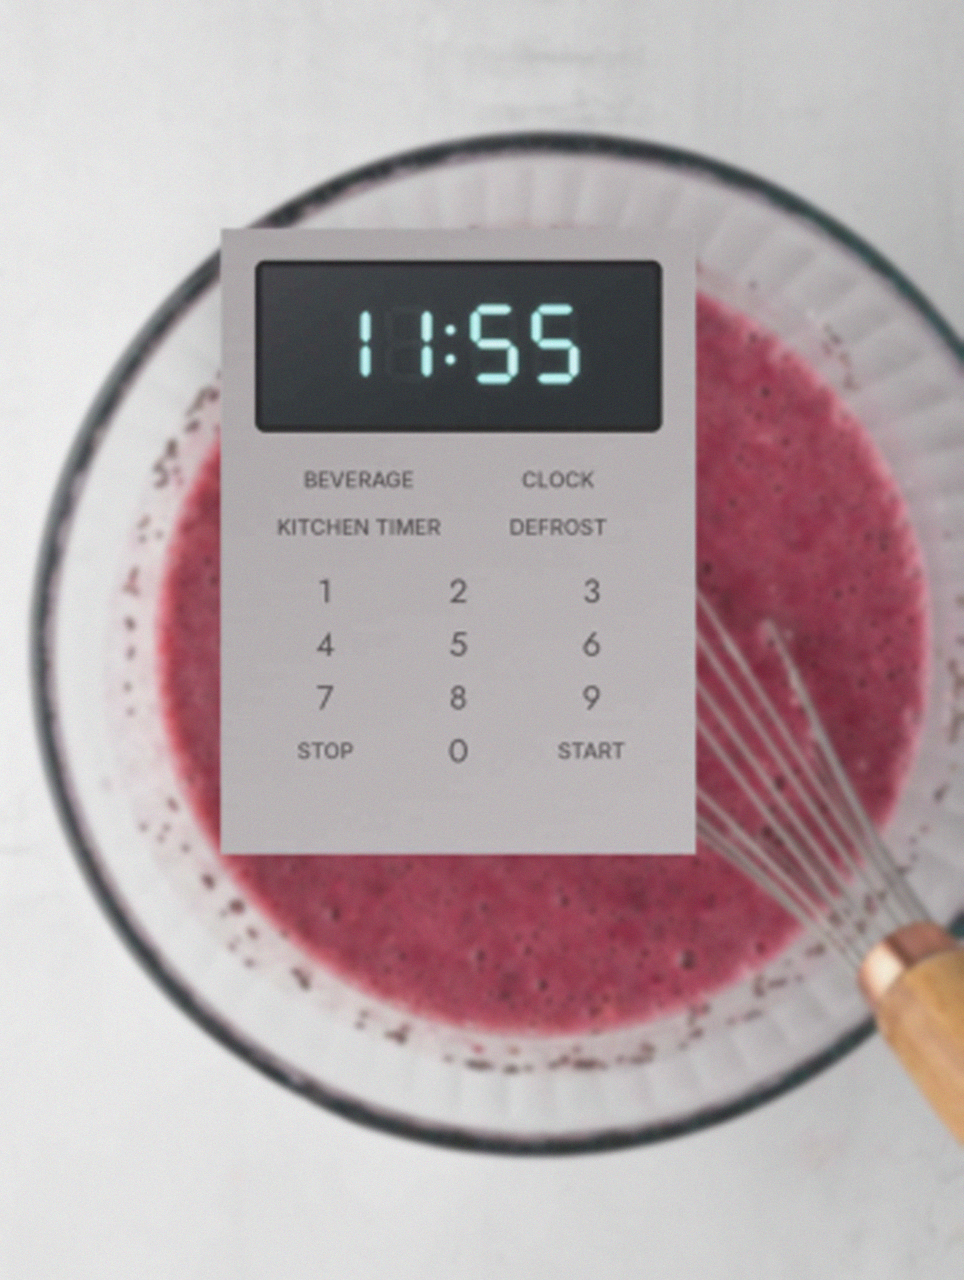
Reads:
h=11 m=55
